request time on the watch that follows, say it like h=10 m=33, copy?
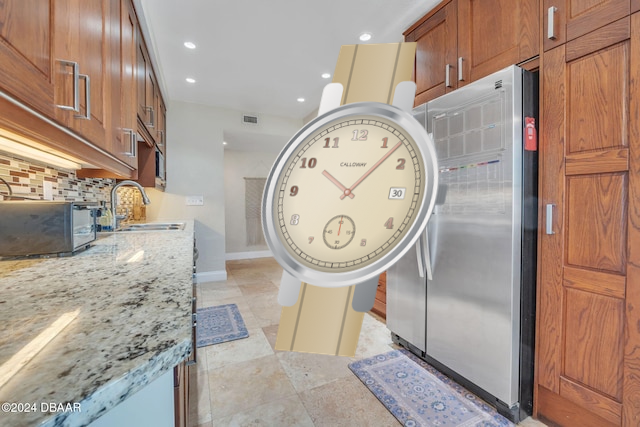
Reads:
h=10 m=7
